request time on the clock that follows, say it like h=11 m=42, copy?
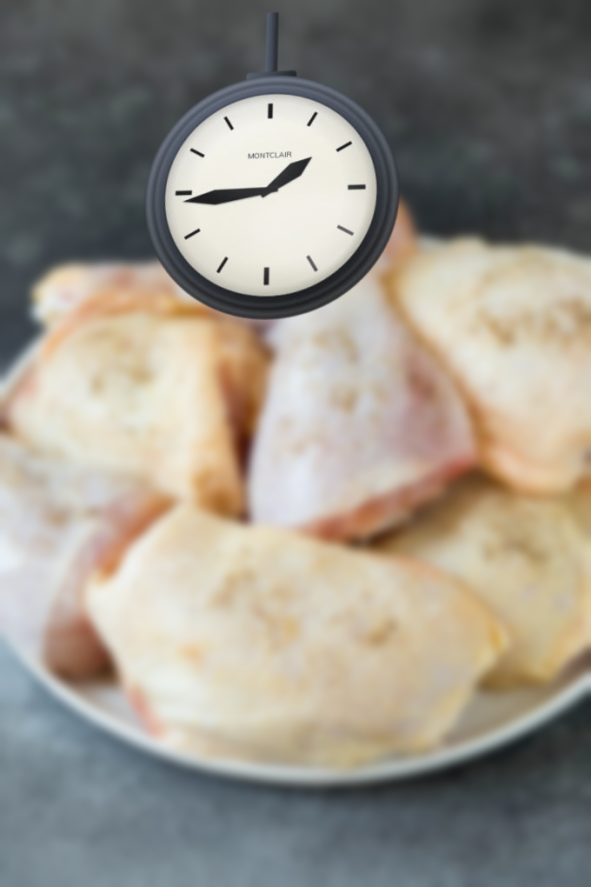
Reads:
h=1 m=44
